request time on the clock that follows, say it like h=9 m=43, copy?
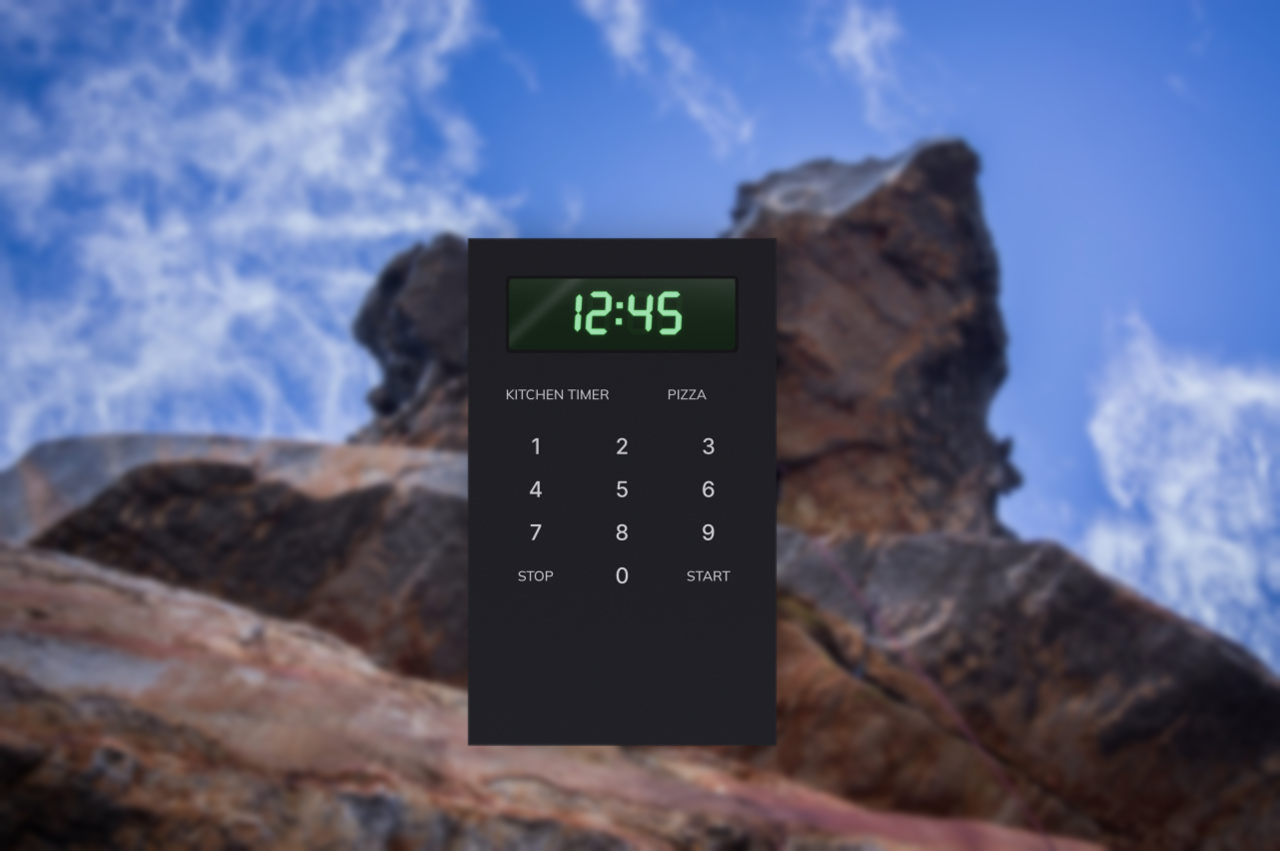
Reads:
h=12 m=45
